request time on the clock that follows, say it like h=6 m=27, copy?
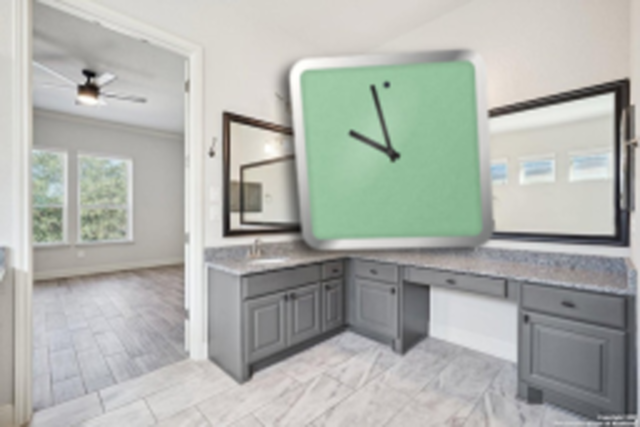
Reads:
h=9 m=58
